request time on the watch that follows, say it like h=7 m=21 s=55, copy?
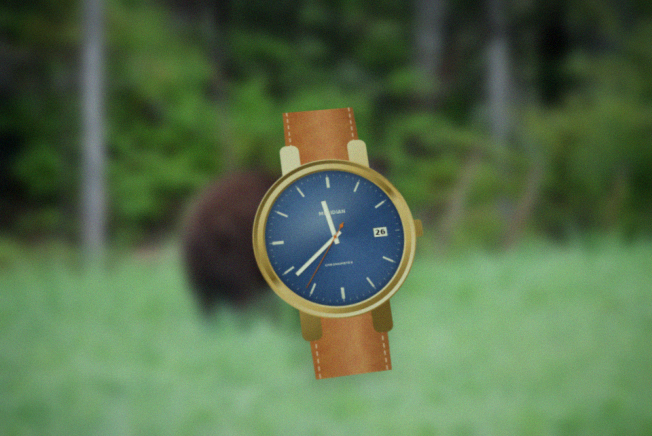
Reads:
h=11 m=38 s=36
